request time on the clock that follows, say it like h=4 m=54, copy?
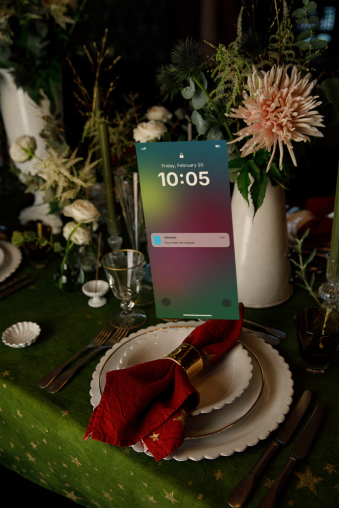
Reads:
h=10 m=5
